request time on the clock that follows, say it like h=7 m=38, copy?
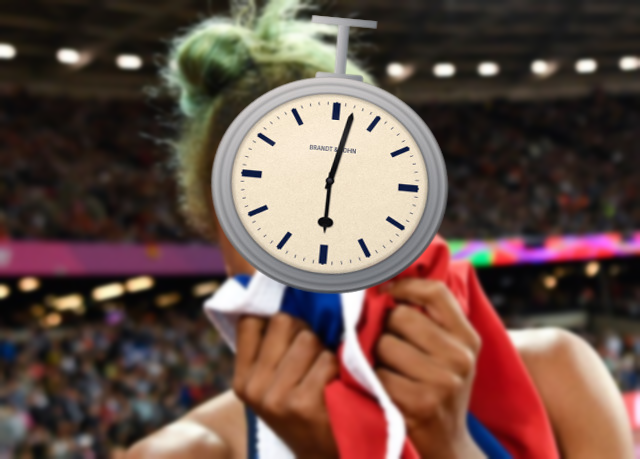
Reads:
h=6 m=2
